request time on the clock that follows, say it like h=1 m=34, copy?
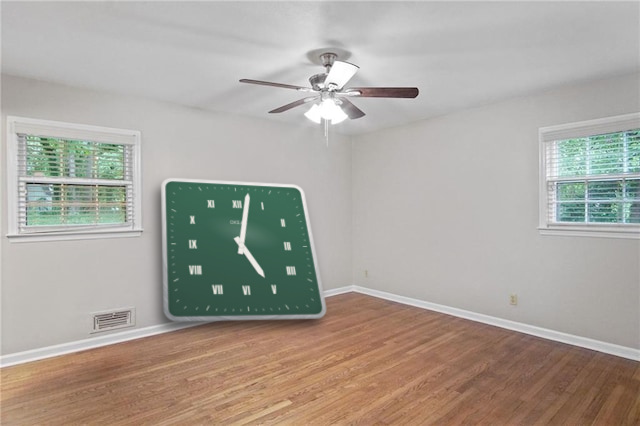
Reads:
h=5 m=2
